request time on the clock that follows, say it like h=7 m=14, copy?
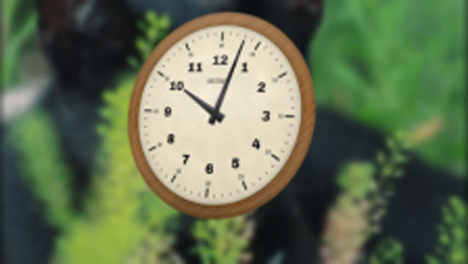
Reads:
h=10 m=3
